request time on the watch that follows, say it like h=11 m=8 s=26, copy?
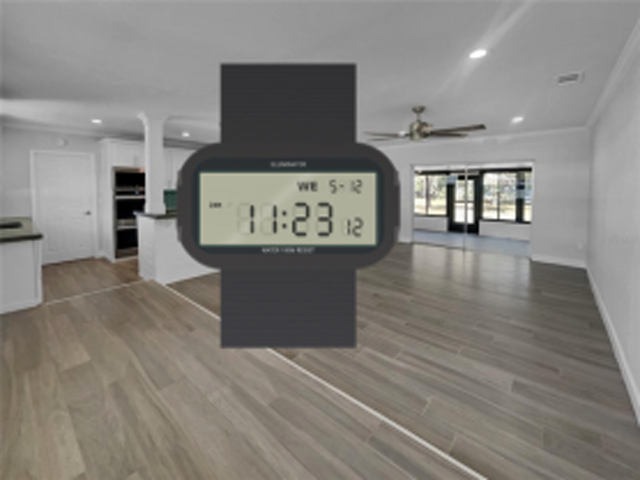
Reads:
h=11 m=23 s=12
